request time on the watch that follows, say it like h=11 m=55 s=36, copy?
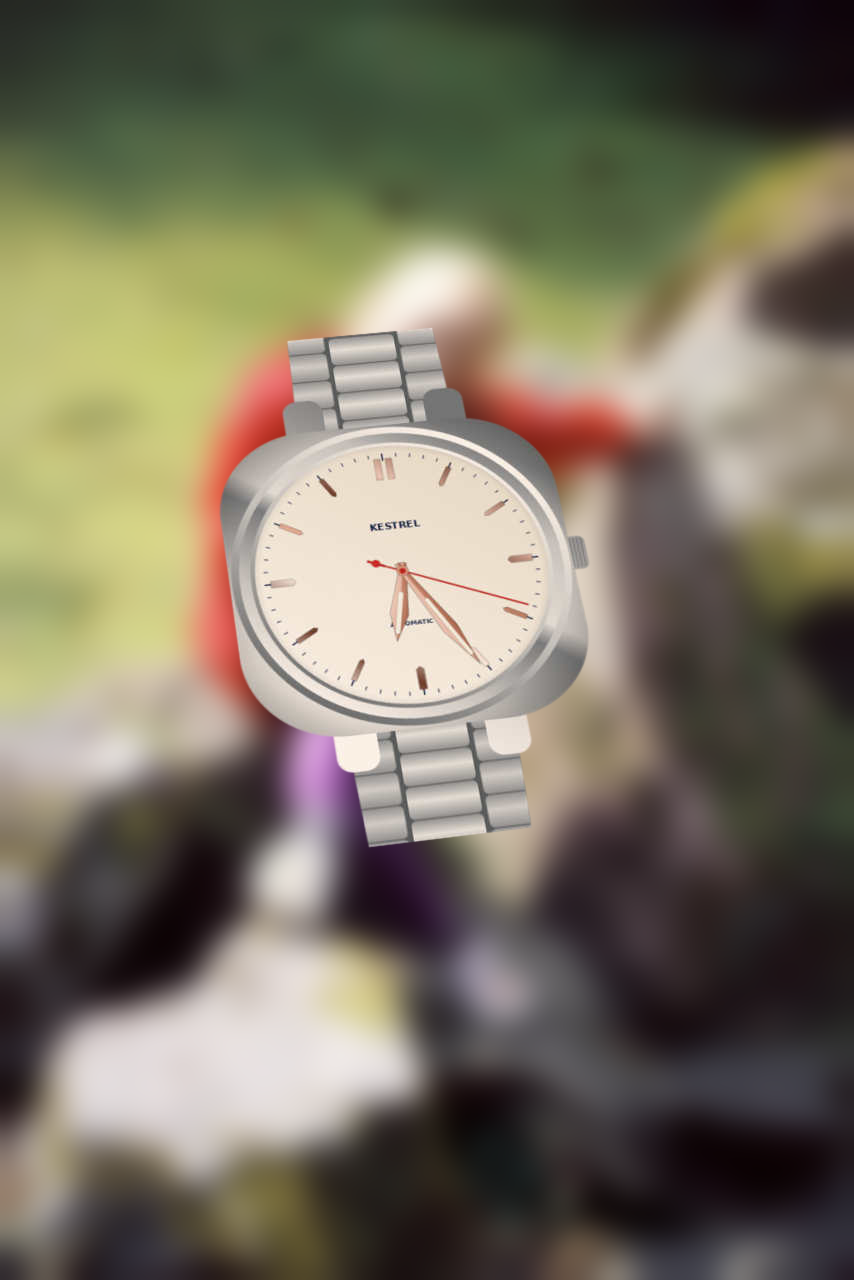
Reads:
h=6 m=25 s=19
